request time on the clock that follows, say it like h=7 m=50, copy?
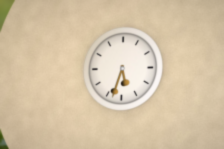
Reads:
h=5 m=33
